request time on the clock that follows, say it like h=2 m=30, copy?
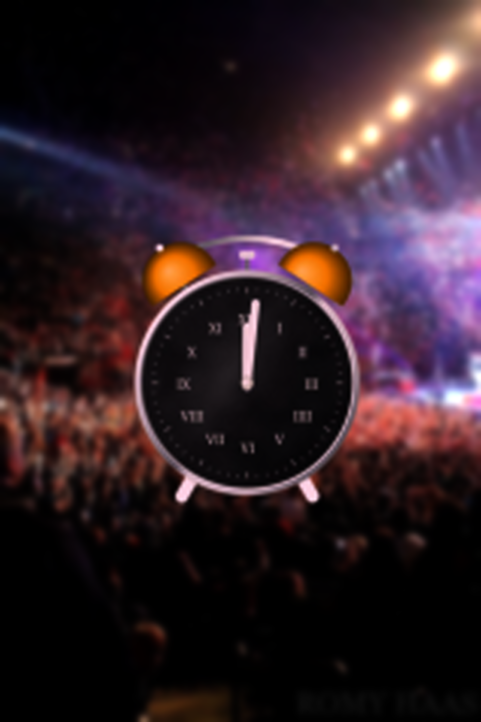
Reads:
h=12 m=1
